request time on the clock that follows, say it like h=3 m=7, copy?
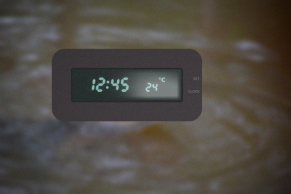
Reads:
h=12 m=45
